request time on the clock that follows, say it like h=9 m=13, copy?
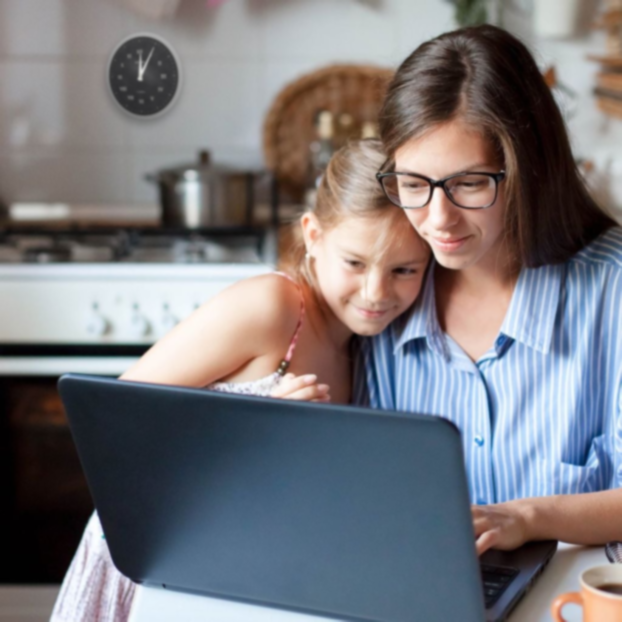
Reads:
h=12 m=5
